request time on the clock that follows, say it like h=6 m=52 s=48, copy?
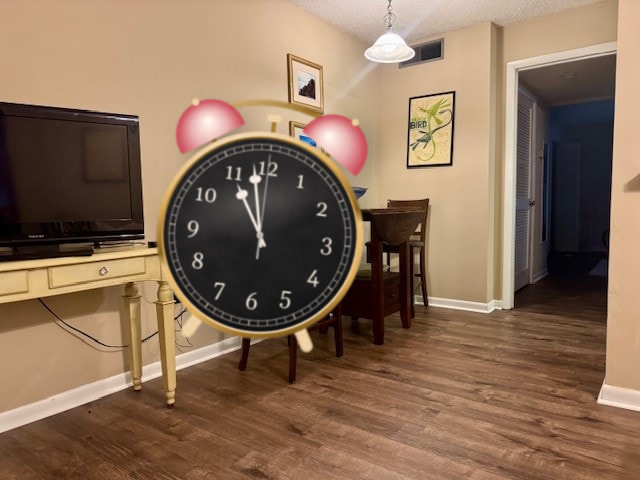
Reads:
h=10 m=58 s=0
